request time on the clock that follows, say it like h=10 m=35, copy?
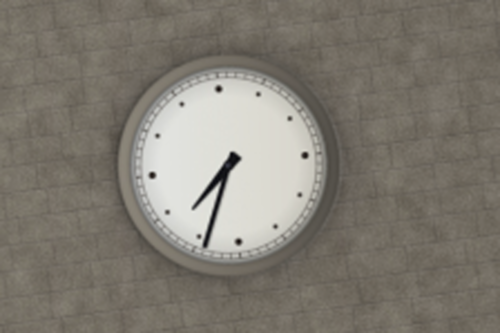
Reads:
h=7 m=34
